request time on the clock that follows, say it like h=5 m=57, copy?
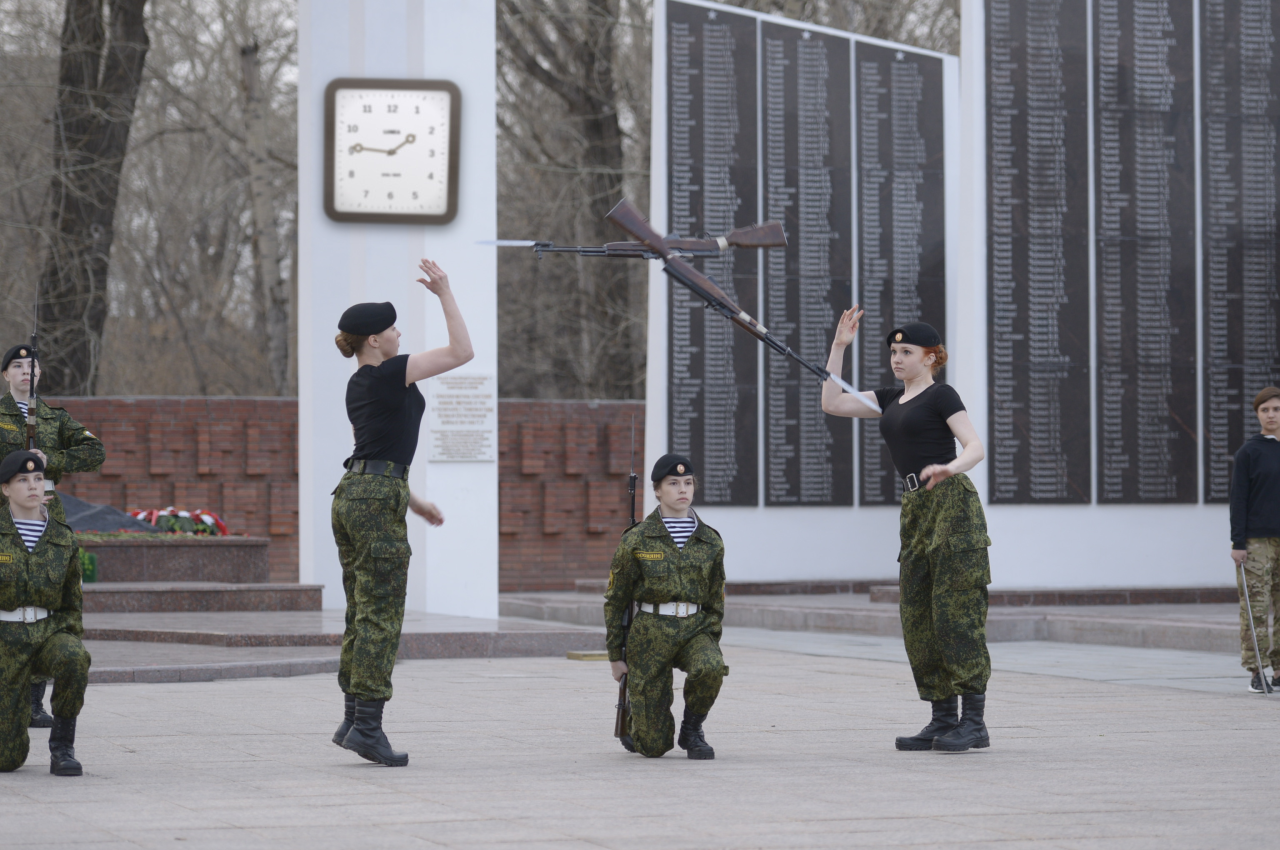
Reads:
h=1 m=46
